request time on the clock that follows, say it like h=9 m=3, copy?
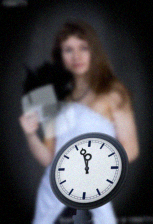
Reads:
h=11 m=57
